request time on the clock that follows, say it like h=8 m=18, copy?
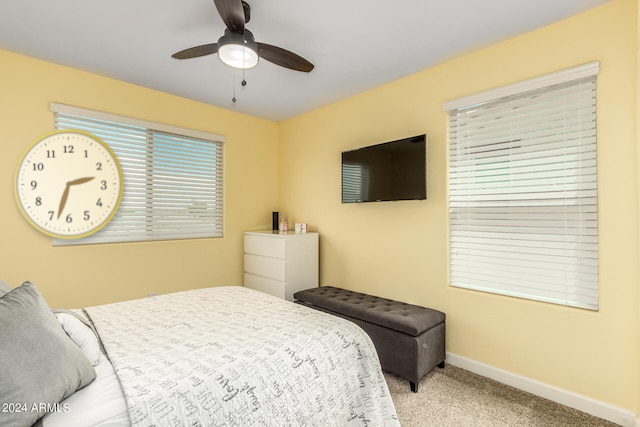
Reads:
h=2 m=33
